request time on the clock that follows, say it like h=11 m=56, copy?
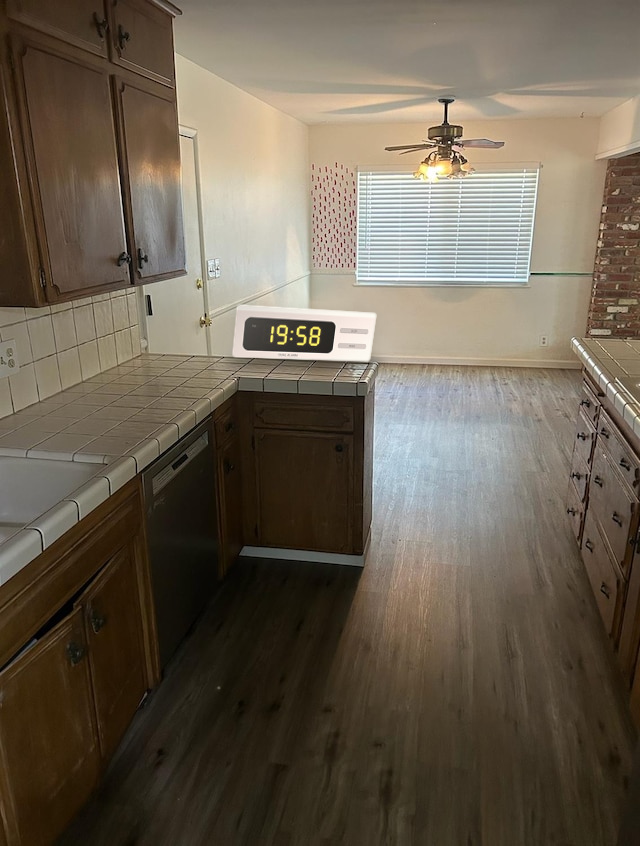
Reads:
h=19 m=58
